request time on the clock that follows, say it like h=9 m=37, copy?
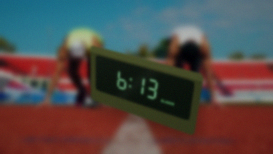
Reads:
h=6 m=13
